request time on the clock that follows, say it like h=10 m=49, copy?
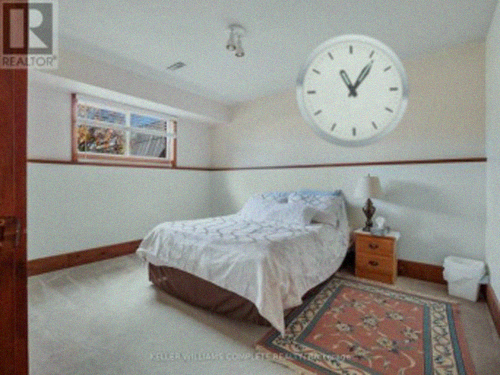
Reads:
h=11 m=6
